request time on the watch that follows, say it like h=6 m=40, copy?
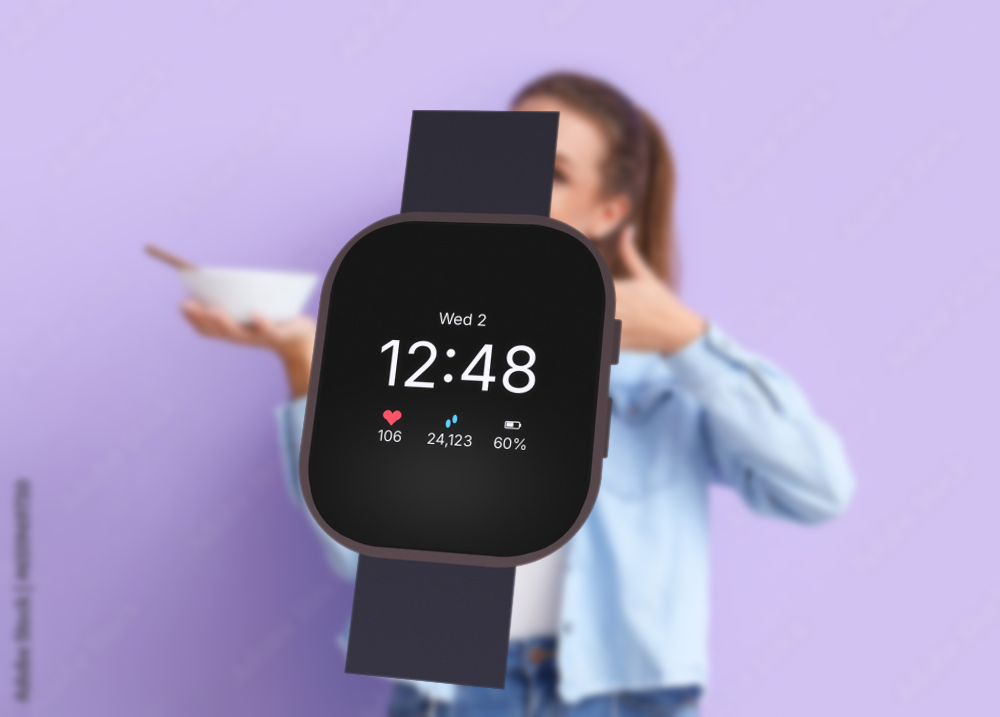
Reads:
h=12 m=48
